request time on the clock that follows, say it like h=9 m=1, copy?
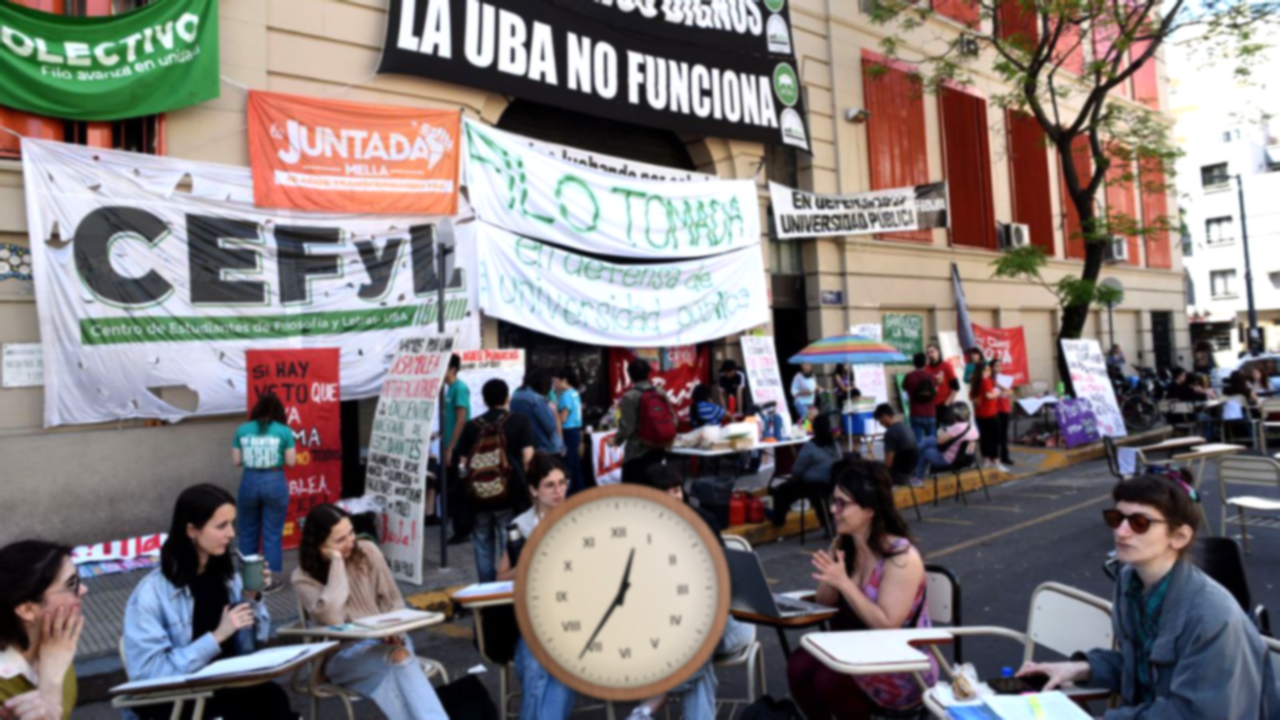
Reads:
h=12 m=36
